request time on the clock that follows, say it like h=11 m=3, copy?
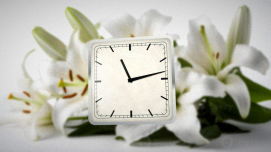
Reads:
h=11 m=13
